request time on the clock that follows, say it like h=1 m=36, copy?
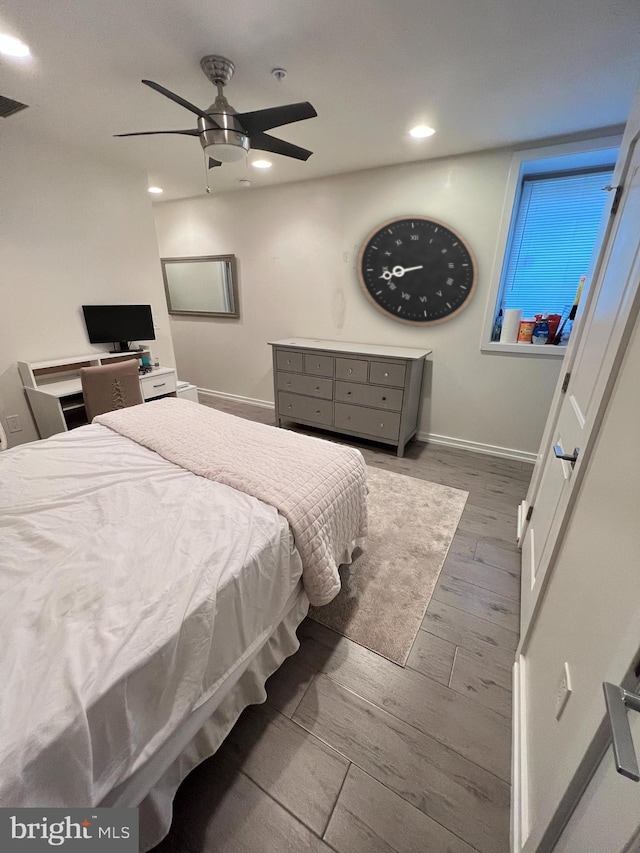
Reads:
h=8 m=43
